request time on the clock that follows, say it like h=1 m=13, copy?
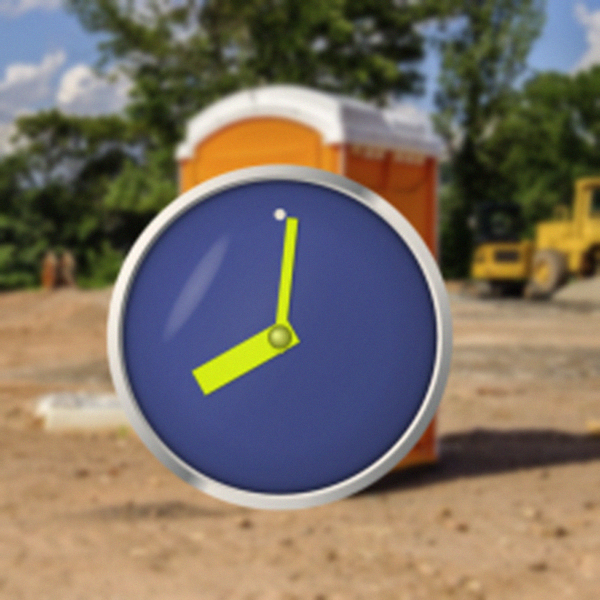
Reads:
h=8 m=1
